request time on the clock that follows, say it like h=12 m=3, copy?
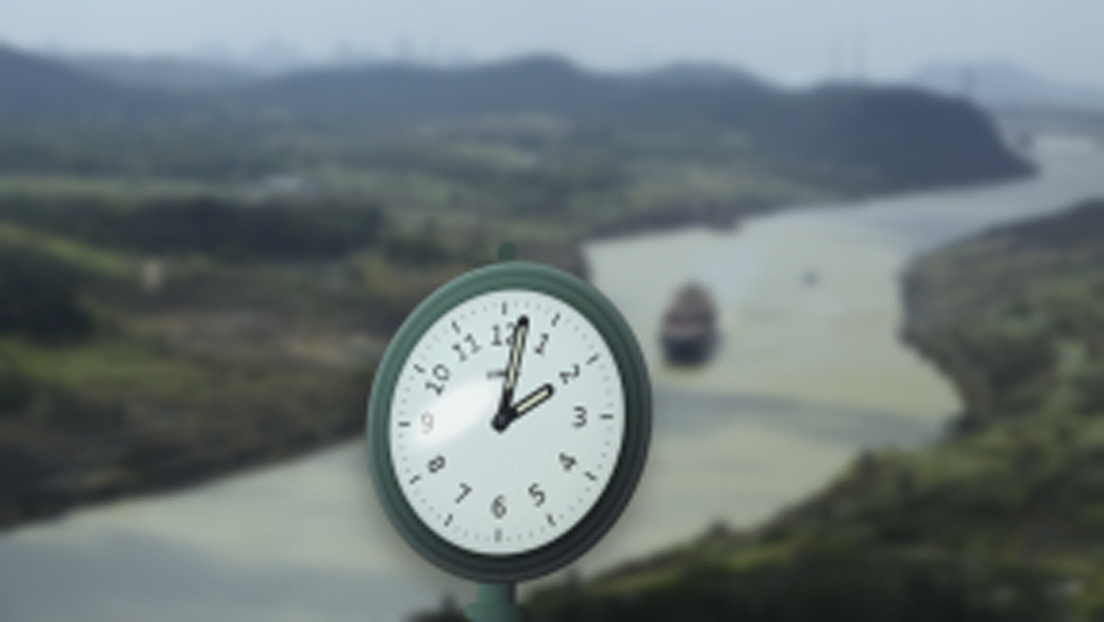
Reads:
h=2 m=2
